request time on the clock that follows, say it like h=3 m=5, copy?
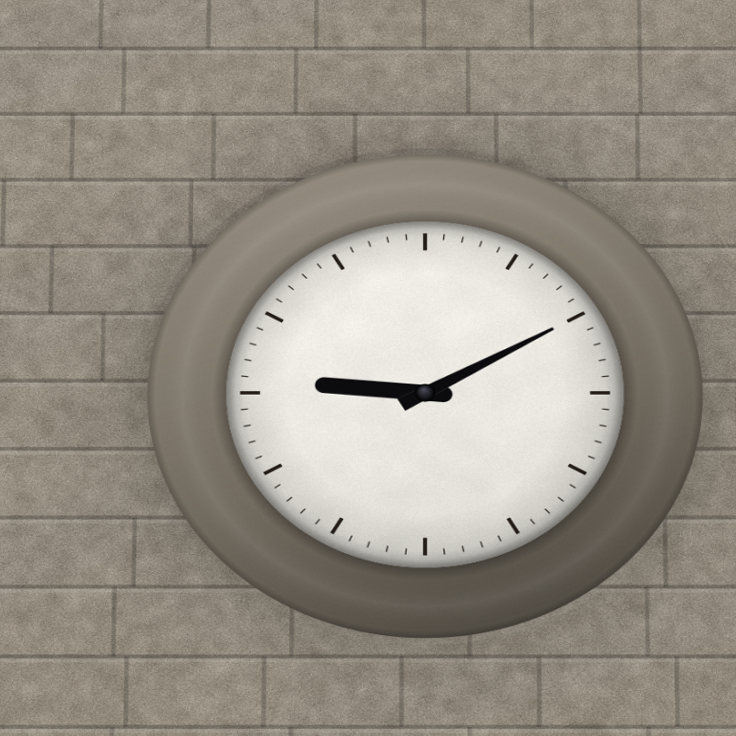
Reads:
h=9 m=10
